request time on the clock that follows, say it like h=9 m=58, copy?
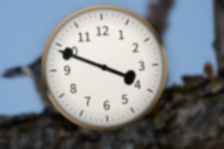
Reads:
h=3 m=49
